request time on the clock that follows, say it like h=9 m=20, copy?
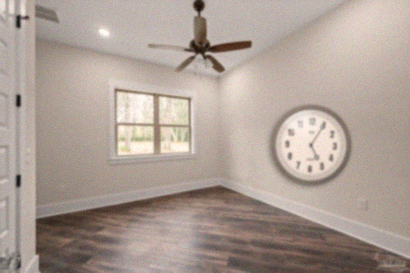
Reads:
h=5 m=5
